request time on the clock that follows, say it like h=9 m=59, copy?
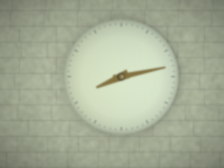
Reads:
h=8 m=13
